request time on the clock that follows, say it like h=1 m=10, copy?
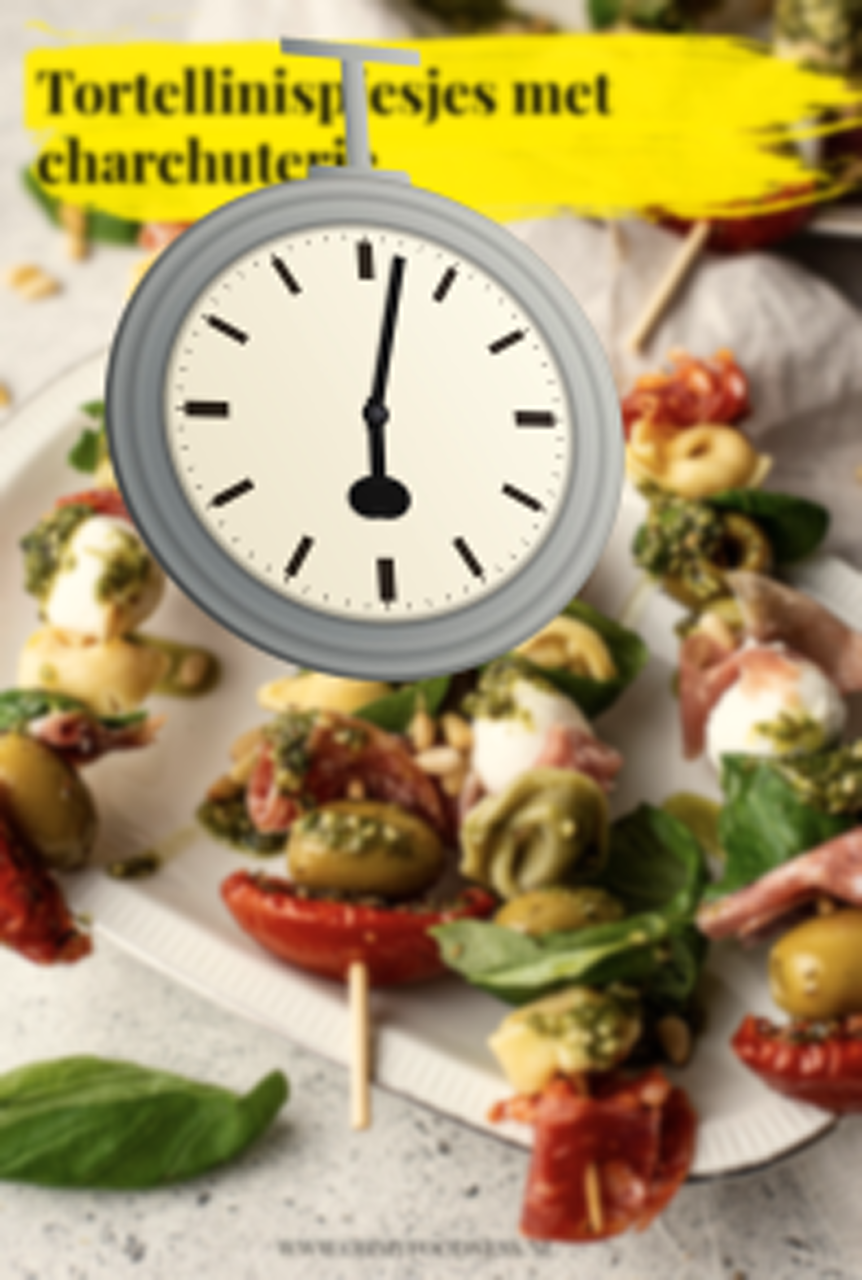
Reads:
h=6 m=2
